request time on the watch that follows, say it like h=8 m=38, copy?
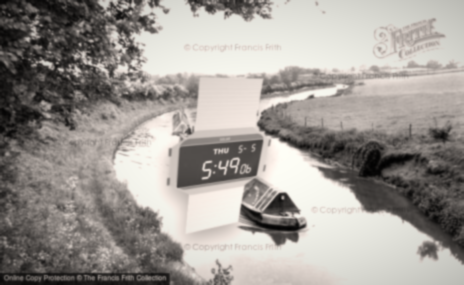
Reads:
h=5 m=49
